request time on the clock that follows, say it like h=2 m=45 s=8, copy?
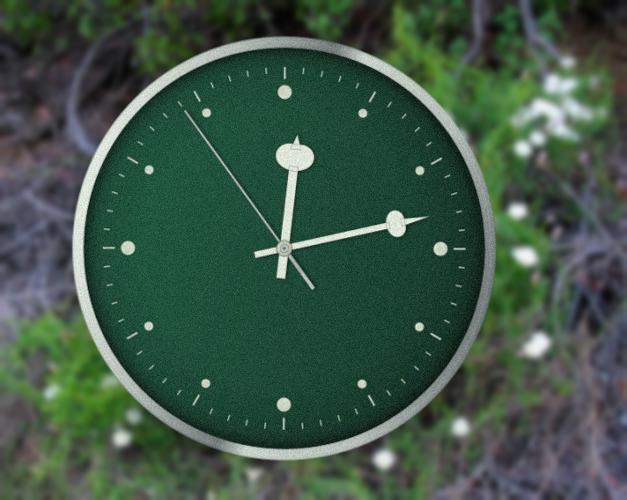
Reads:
h=12 m=12 s=54
